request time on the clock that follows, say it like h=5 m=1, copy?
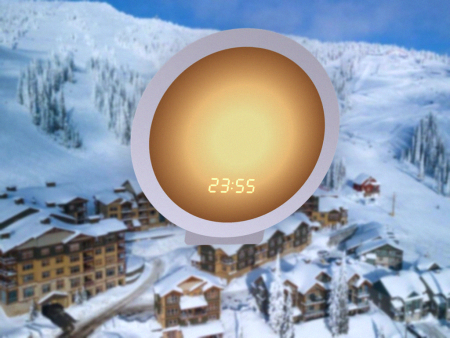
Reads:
h=23 m=55
